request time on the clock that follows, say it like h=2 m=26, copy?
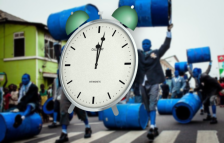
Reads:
h=12 m=2
